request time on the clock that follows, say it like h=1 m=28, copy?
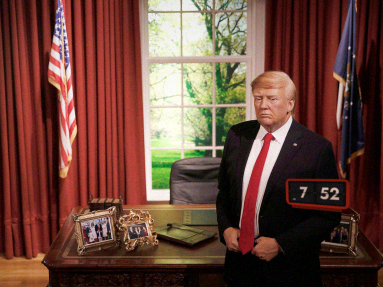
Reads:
h=7 m=52
